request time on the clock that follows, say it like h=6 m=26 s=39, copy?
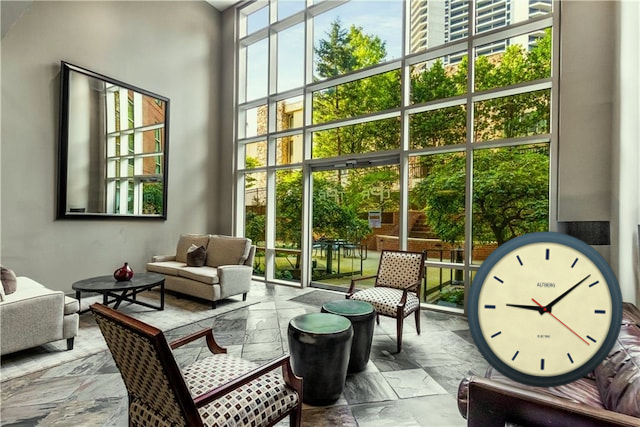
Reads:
h=9 m=8 s=21
